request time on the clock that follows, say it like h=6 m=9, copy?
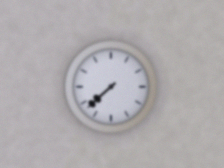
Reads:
h=7 m=38
